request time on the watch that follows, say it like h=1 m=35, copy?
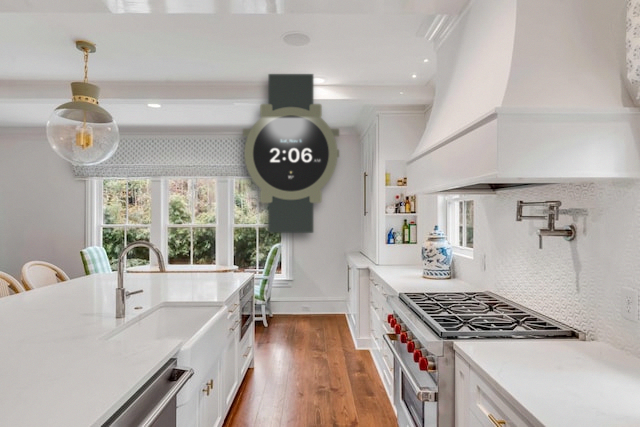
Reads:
h=2 m=6
